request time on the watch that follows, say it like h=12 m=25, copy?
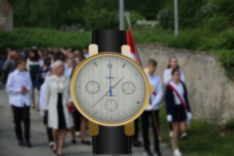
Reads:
h=1 m=37
